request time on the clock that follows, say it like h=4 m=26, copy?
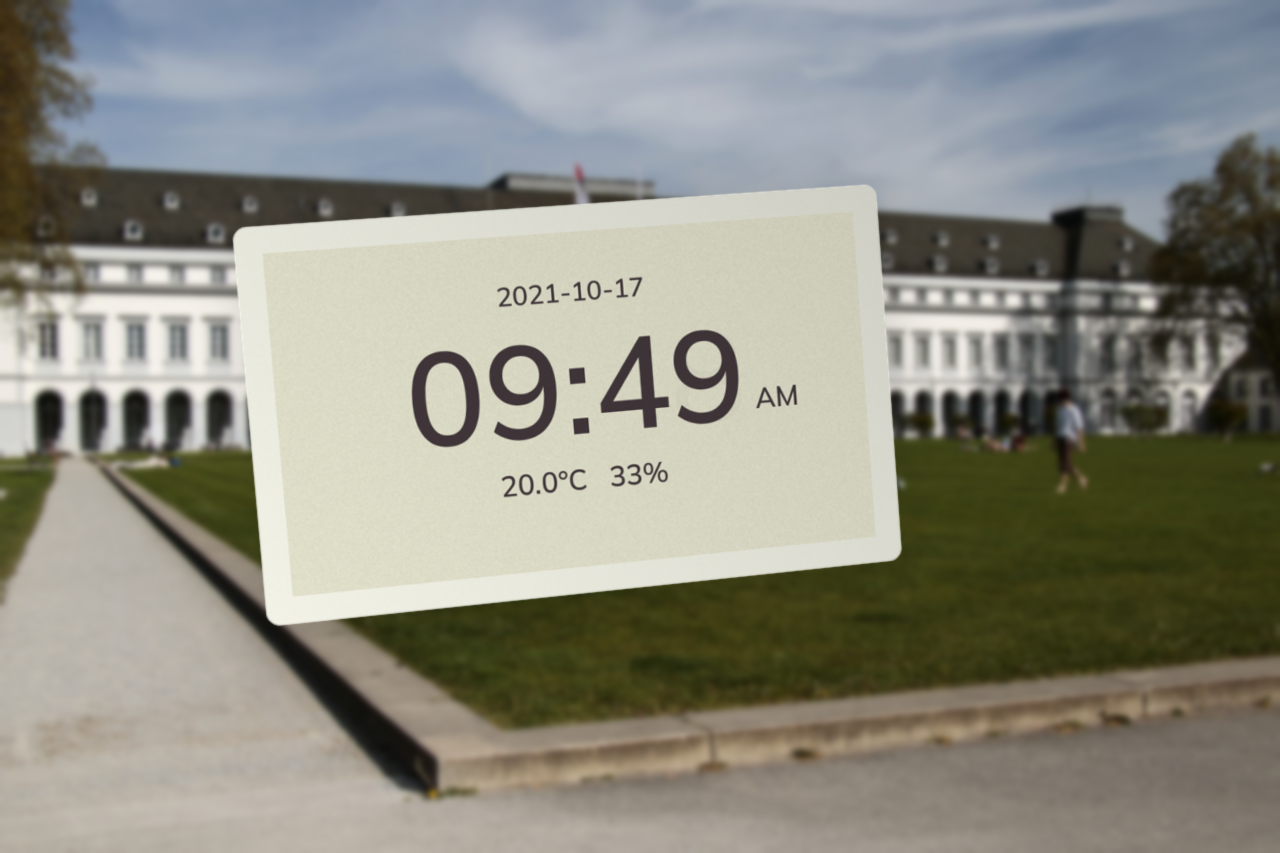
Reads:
h=9 m=49
